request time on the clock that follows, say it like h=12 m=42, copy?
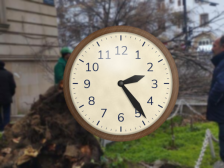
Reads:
h=2 m=24
